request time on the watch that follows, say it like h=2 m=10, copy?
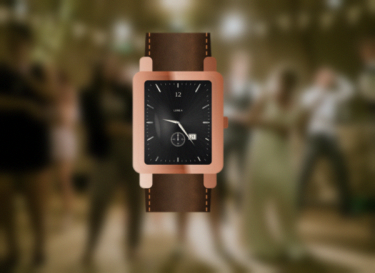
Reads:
h=9 m=24
